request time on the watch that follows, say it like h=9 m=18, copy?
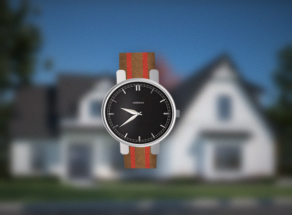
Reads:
h=9 m=39
